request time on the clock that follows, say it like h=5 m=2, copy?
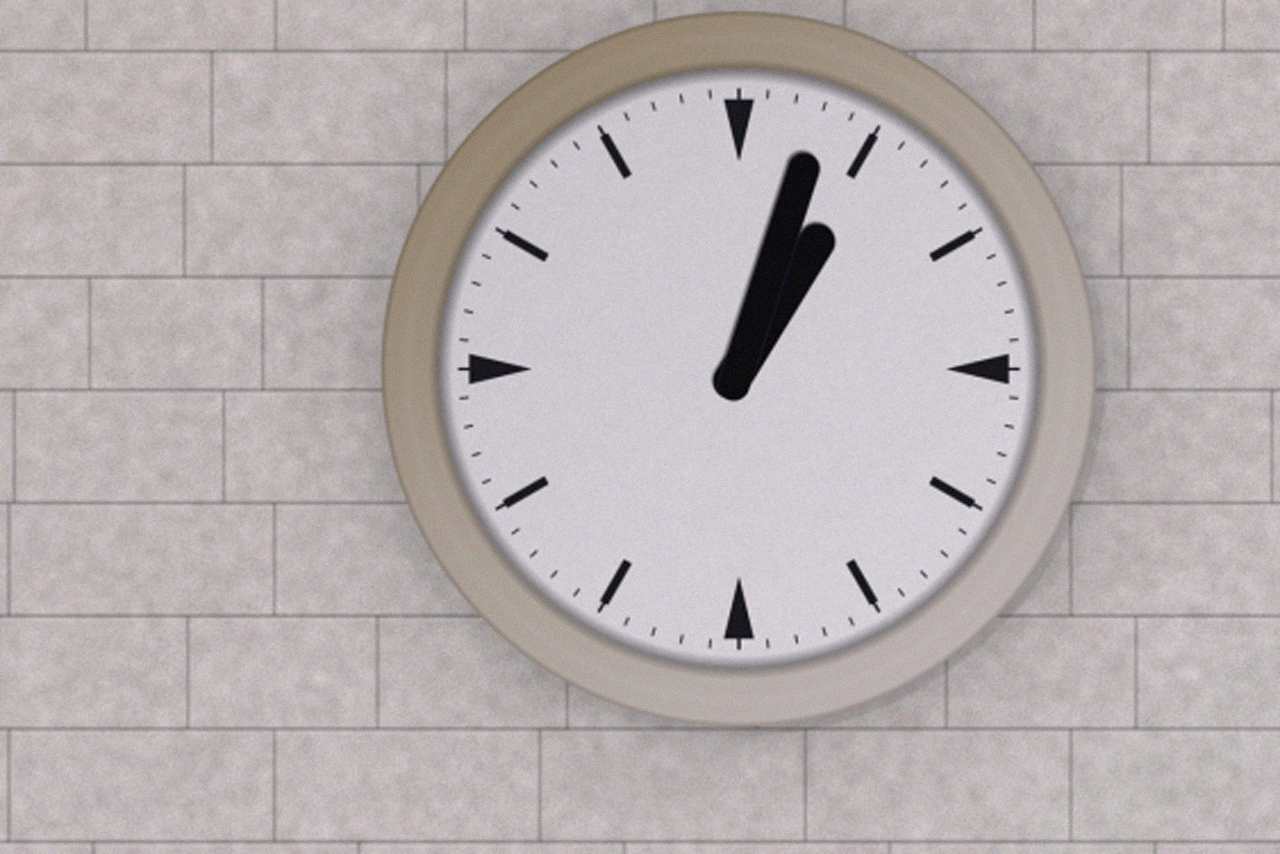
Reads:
h=1 m=3
